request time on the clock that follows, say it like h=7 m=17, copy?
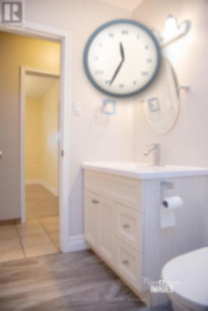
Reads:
h=11 m=34
